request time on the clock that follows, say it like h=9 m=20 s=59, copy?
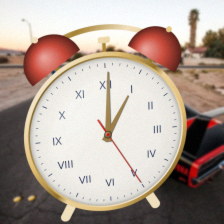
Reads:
h=1 m=0 s=25
